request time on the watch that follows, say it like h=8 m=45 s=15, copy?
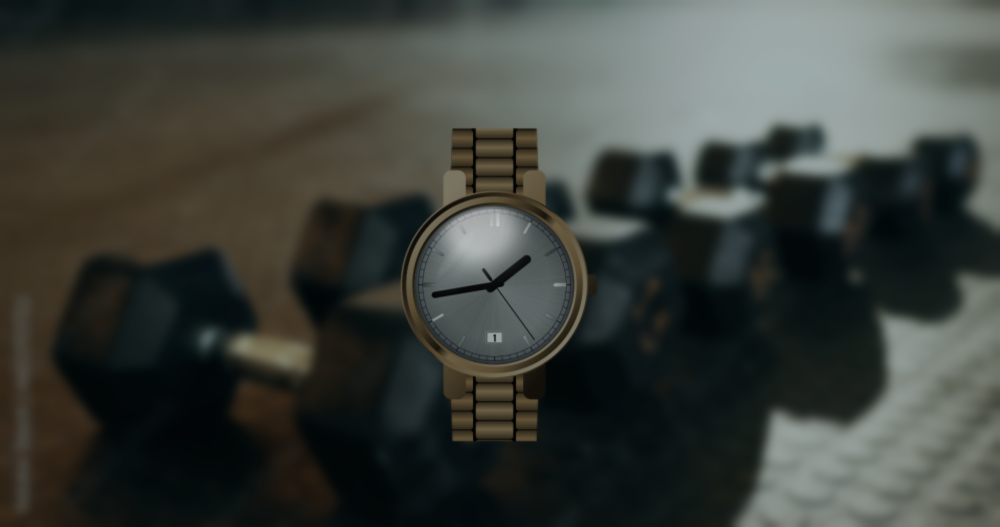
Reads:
h=1 m=43 s=24
